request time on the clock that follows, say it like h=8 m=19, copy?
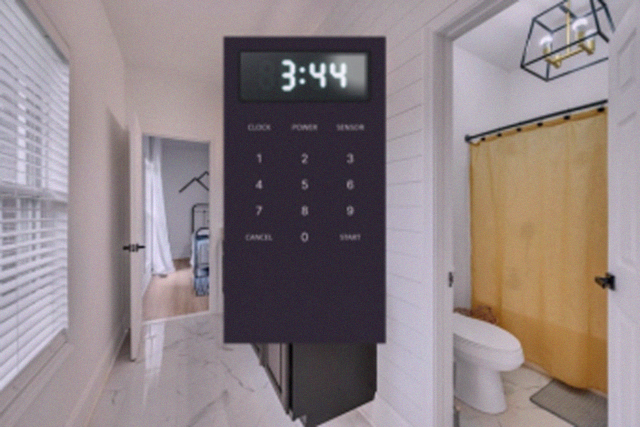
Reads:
h=3 m=44
